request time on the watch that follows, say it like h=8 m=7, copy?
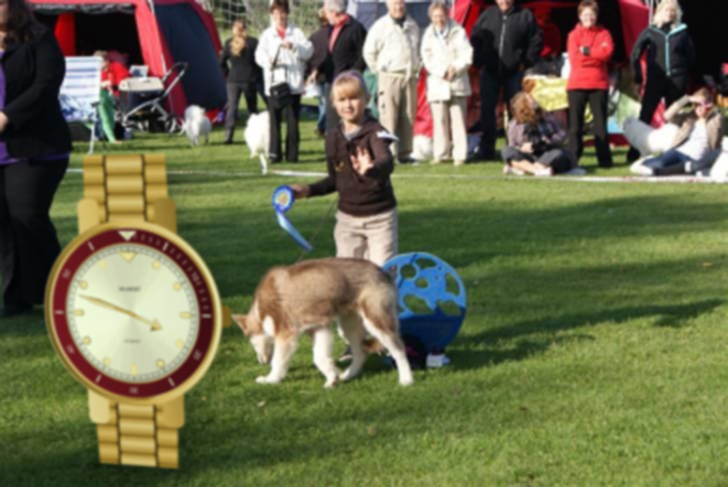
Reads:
h=3 m=48
